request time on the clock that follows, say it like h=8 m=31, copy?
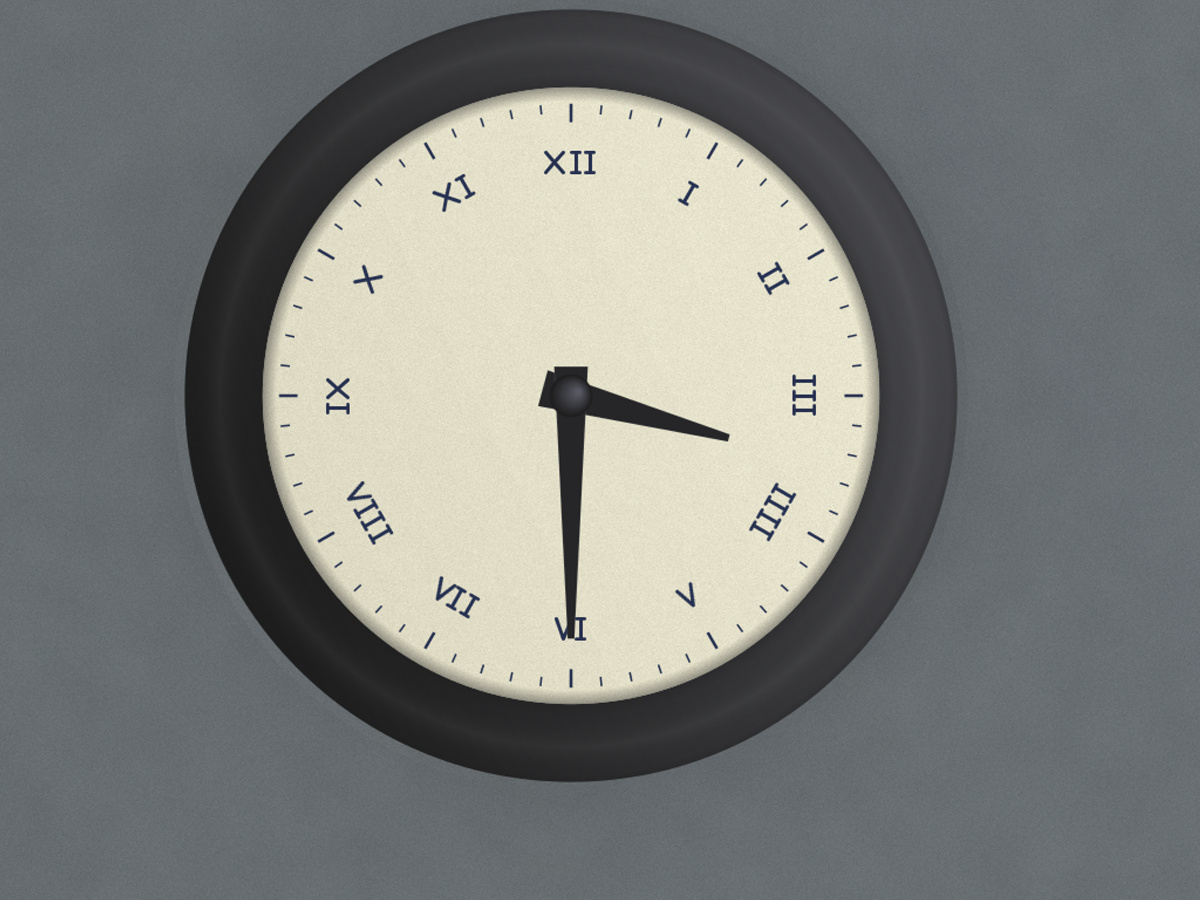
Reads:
h=3 m=30
